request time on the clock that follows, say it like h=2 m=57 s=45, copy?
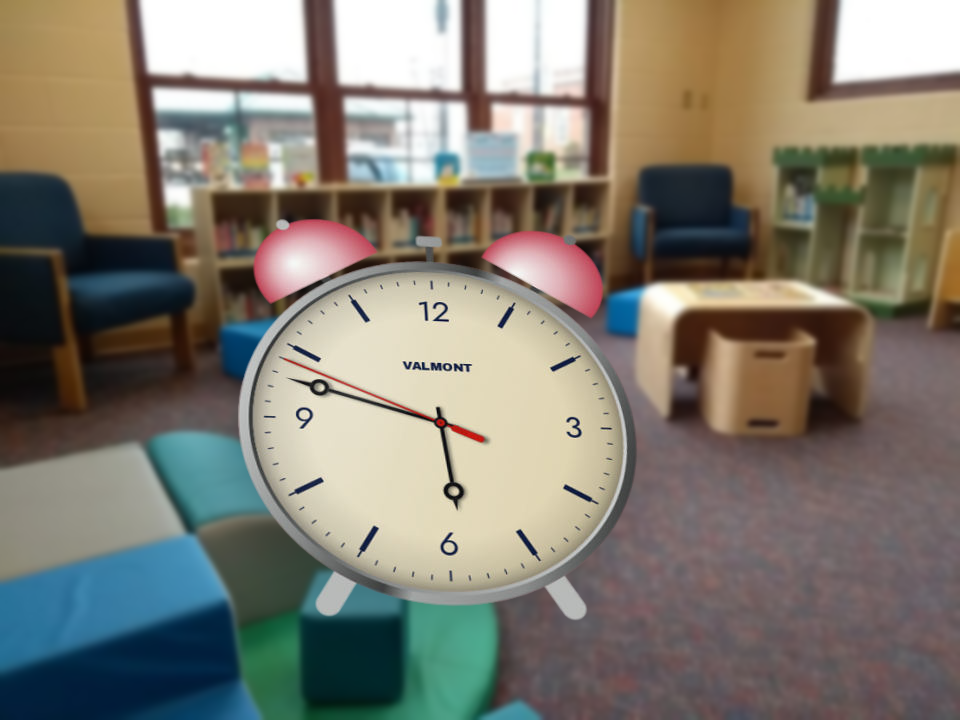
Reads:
h=5 m=47 s=49
